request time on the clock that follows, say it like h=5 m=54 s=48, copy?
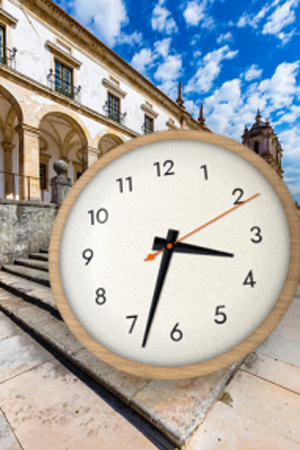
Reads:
h=3 m=33 s=11
